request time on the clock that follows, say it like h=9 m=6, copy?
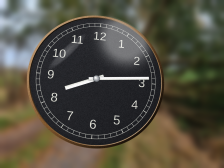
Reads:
h=8 m=14
